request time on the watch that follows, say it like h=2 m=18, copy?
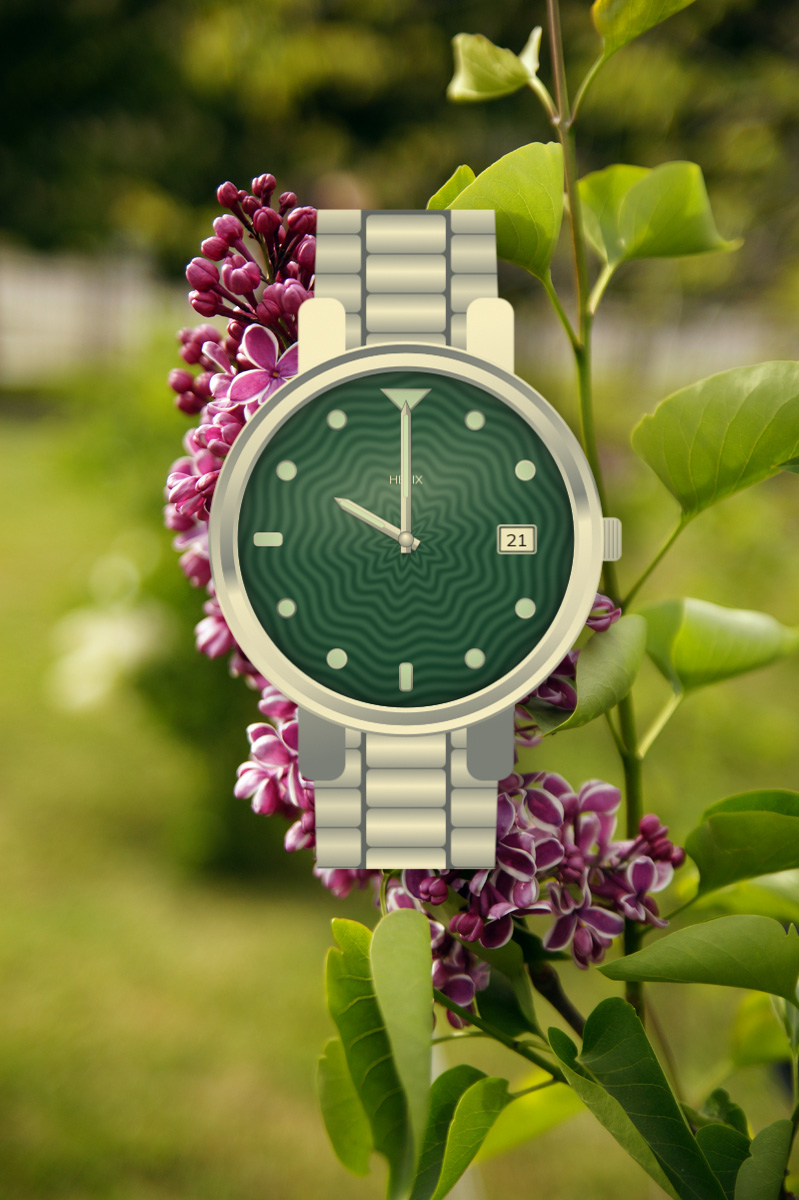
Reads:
h=10 m=0
